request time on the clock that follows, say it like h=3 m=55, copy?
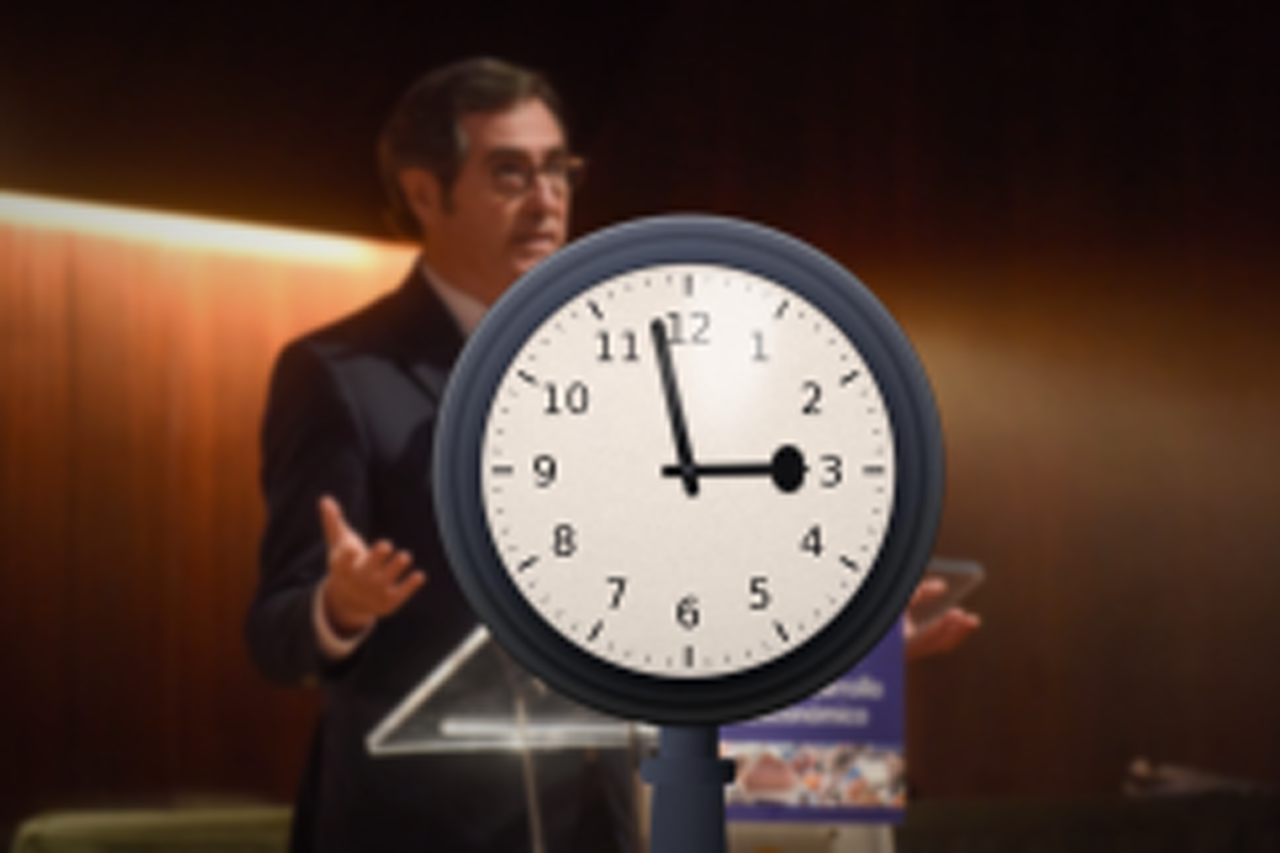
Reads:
h=2 m=58
